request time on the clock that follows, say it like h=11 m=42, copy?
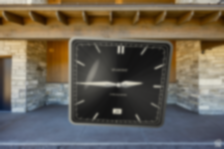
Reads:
h=2 m=45
